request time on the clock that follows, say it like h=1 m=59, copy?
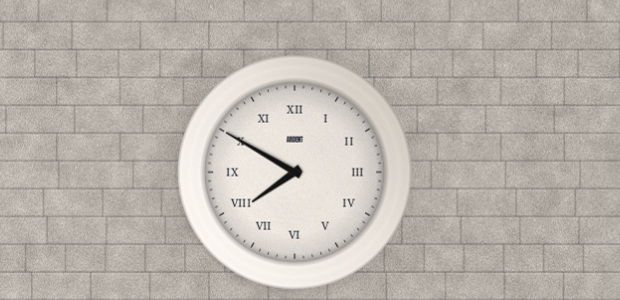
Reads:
h=7 m=50
